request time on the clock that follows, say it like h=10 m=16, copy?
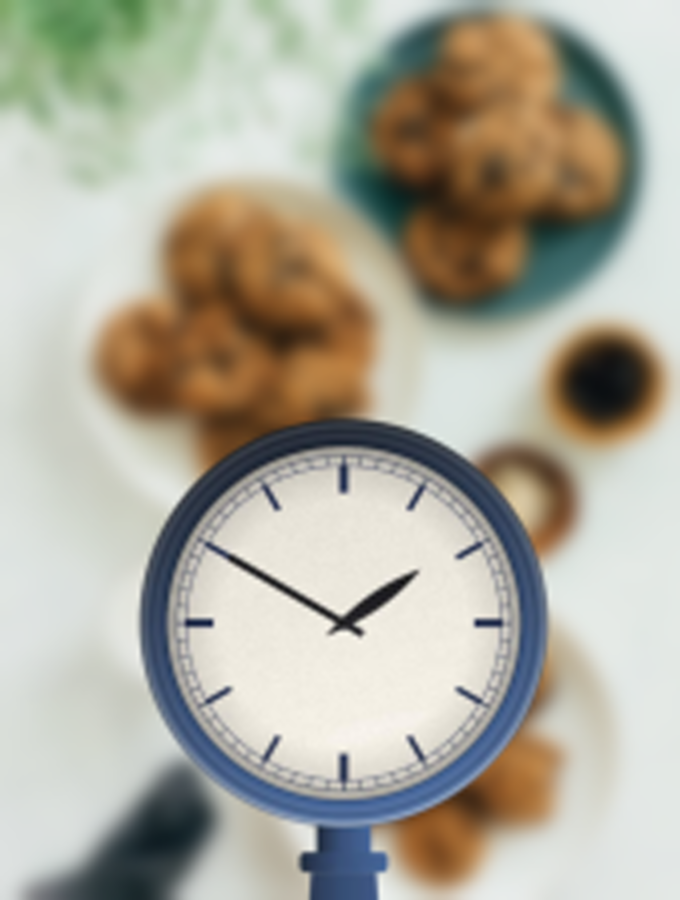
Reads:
h=1 m=50
